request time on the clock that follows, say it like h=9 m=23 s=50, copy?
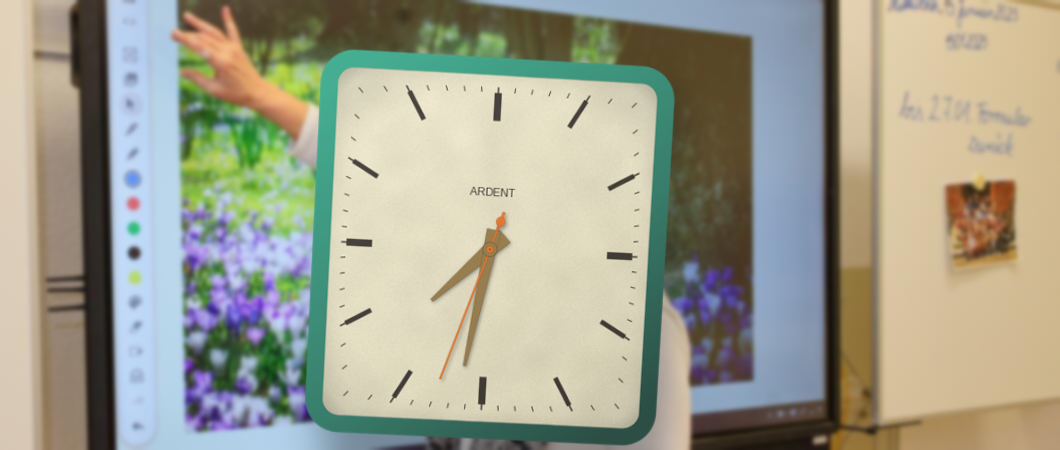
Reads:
h=7 m=31 s=33
